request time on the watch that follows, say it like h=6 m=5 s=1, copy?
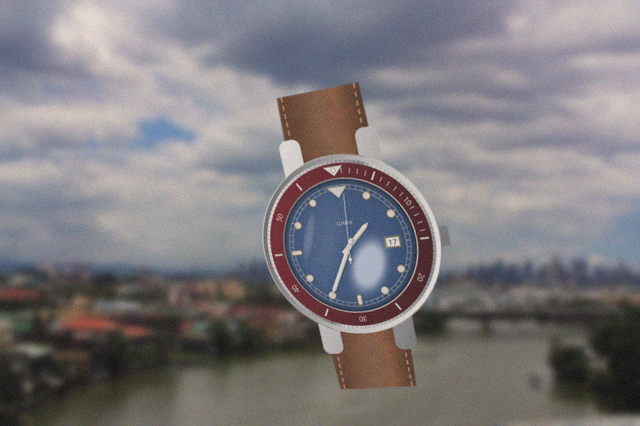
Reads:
h=1 m=35 s=1
